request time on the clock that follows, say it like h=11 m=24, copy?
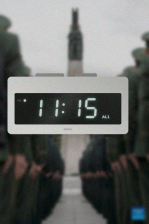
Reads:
h=11 m=15
